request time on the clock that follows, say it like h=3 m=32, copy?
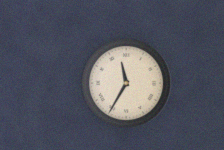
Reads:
h=11 m=35
